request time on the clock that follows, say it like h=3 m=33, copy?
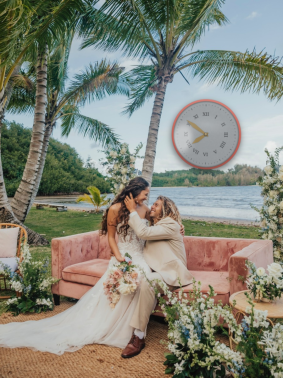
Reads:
h=7 m=51
